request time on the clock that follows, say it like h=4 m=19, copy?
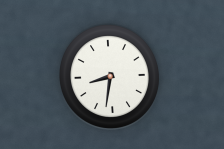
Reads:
h=8 m=32
